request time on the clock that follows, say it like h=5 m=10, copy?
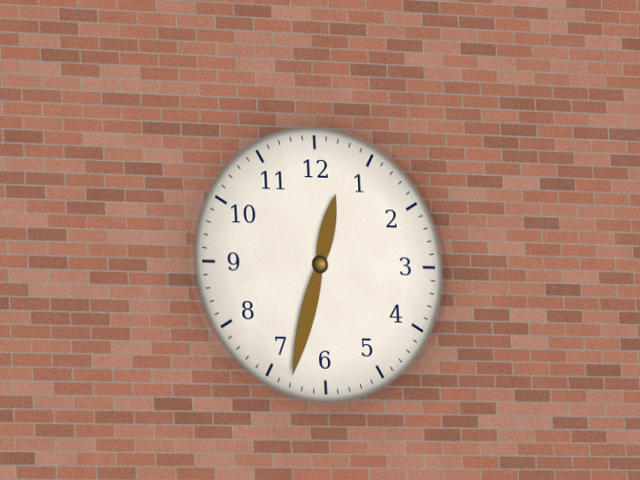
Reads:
h=12 m=33
